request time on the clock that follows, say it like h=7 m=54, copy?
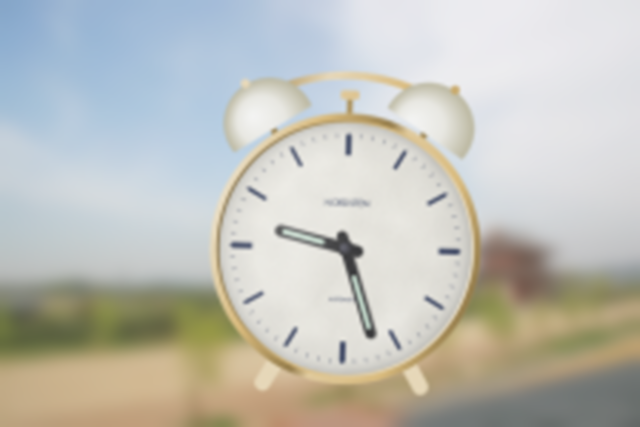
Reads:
h=9 m=27
